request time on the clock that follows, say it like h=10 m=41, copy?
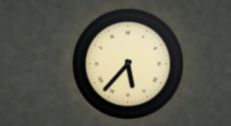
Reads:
h=5 m=37
